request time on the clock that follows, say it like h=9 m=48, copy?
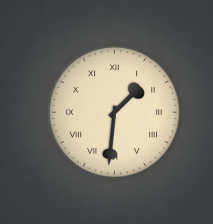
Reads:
h=1 m=31
